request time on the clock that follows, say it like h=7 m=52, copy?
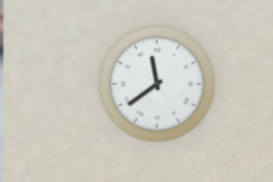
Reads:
h=11 m=39
